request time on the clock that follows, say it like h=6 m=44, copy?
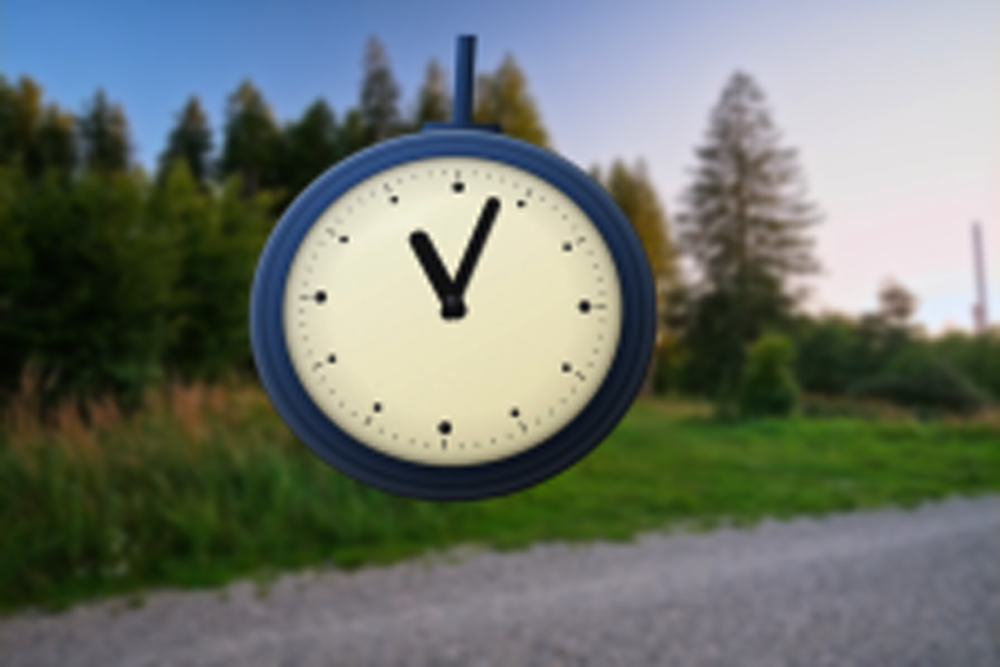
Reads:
h=11 m=3
